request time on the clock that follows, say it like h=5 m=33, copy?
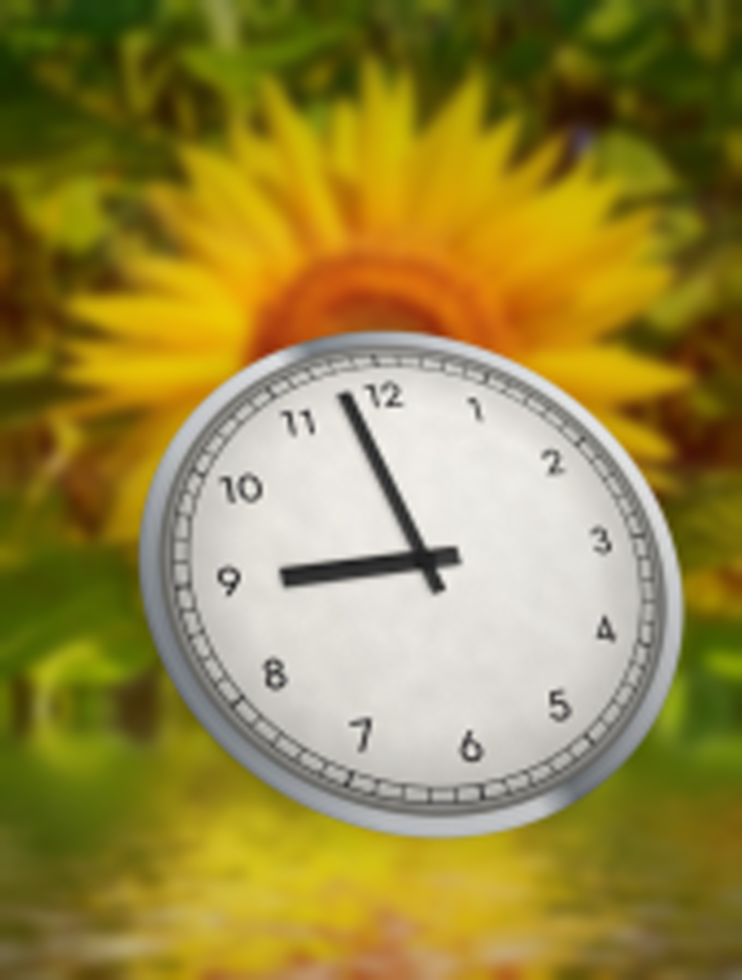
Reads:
h=8 m=58
